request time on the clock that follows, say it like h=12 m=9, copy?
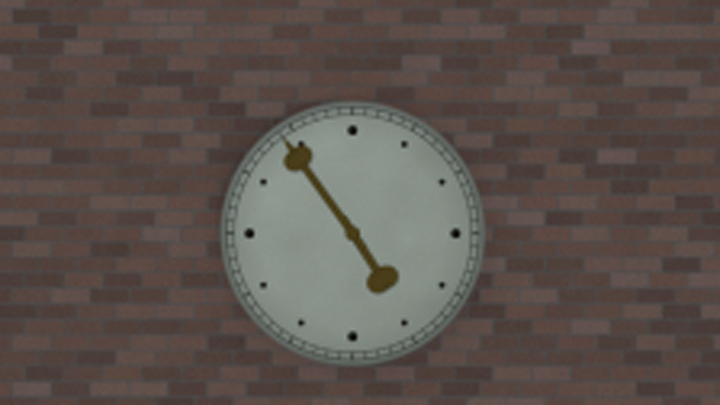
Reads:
h=4 m=54
